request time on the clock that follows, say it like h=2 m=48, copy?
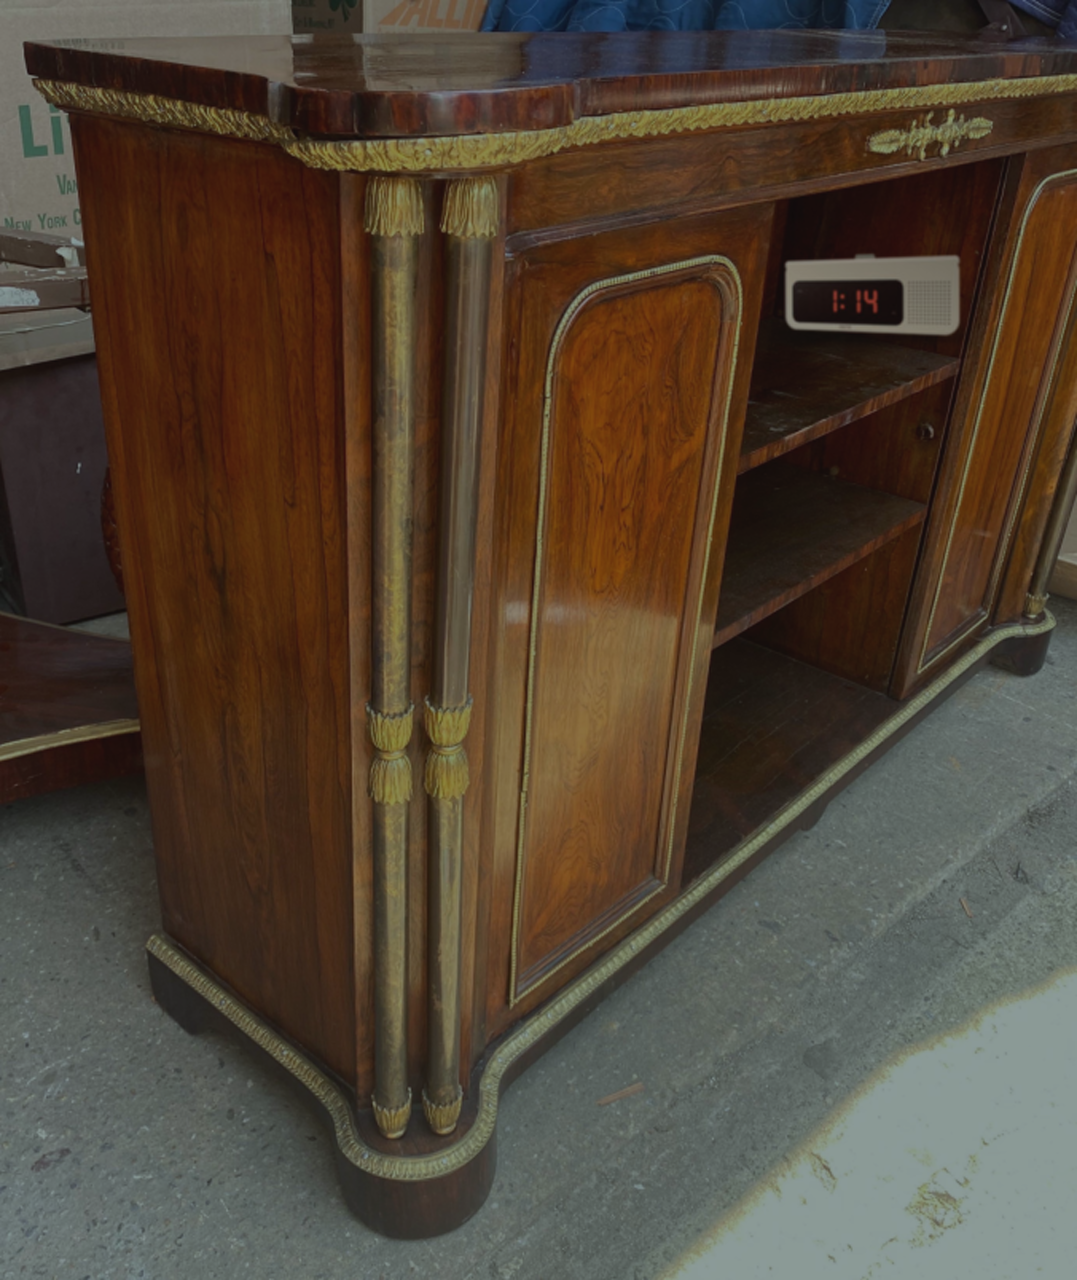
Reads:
h=1 m=14
